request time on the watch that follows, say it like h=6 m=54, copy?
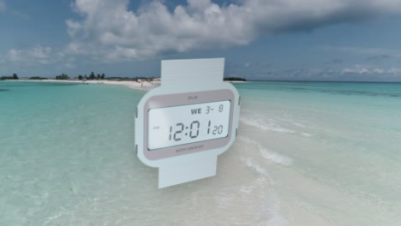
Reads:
h=12 m=1
